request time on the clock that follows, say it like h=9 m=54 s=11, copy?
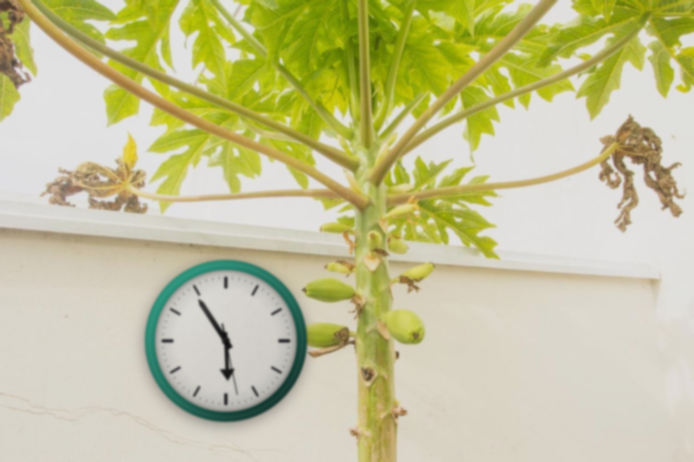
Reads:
h=5 m=54 s=28
